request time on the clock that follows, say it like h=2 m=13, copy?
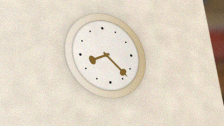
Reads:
h=8 m=23
